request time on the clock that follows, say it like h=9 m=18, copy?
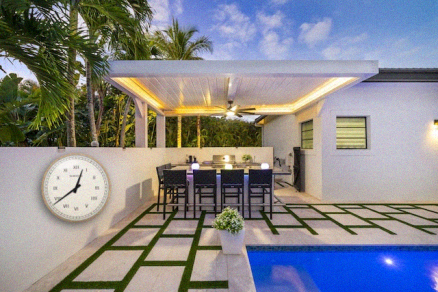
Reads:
h=12 m=39
